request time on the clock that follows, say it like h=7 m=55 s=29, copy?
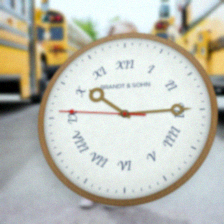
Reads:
h=10 m=14 s=46
